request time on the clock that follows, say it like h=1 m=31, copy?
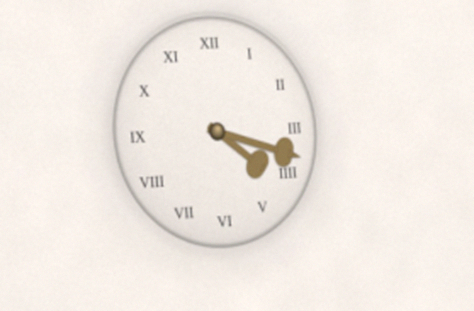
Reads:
h=4 m=18
